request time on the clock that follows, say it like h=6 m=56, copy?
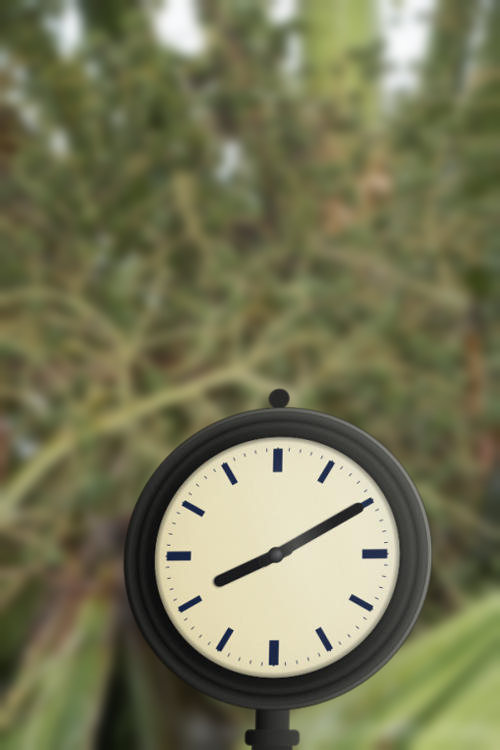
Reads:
h=8 m=10
